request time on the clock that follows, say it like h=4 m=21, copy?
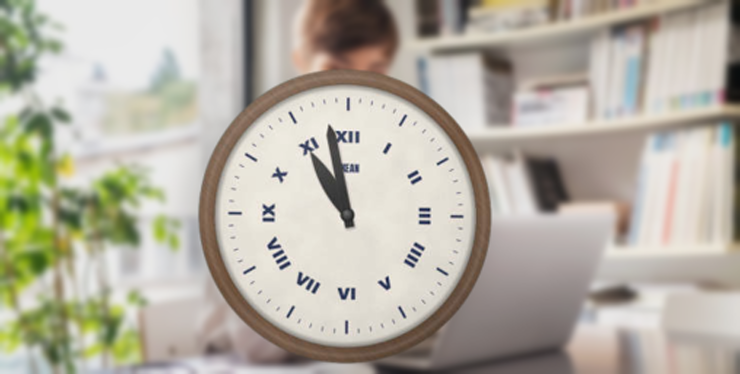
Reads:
h=10 m=58
